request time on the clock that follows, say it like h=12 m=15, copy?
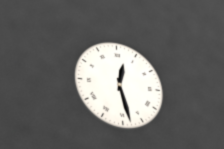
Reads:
h=12 m=28
